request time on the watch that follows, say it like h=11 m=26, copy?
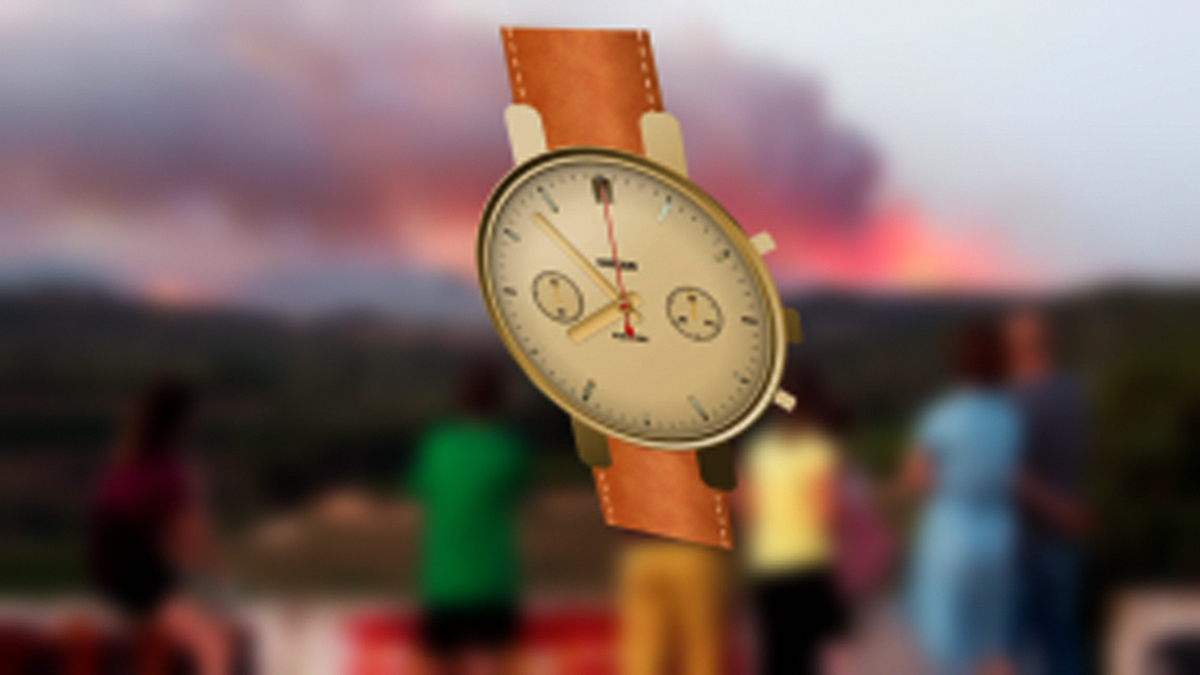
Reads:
h=7 m=53
